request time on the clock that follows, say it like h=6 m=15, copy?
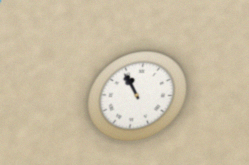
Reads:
h=10 m=54
